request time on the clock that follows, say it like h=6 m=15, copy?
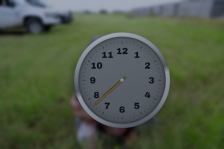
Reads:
h=7 m=38
